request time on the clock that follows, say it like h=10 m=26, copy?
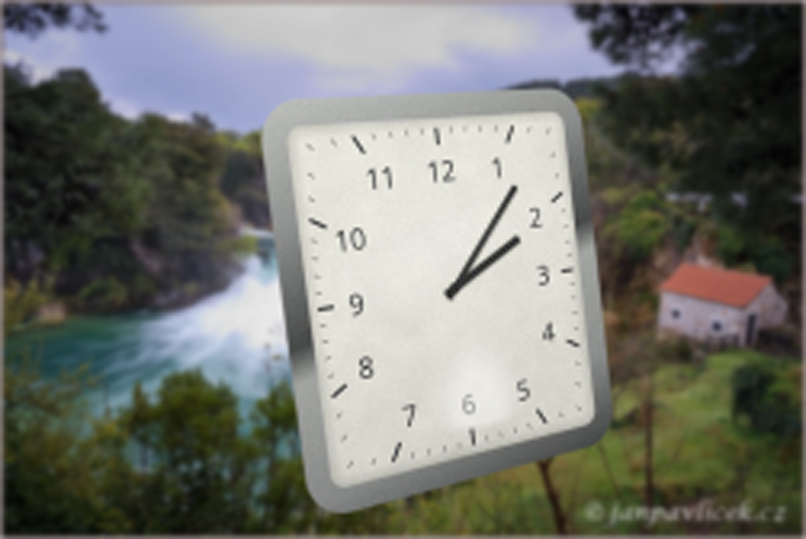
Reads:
h=2 m=7
